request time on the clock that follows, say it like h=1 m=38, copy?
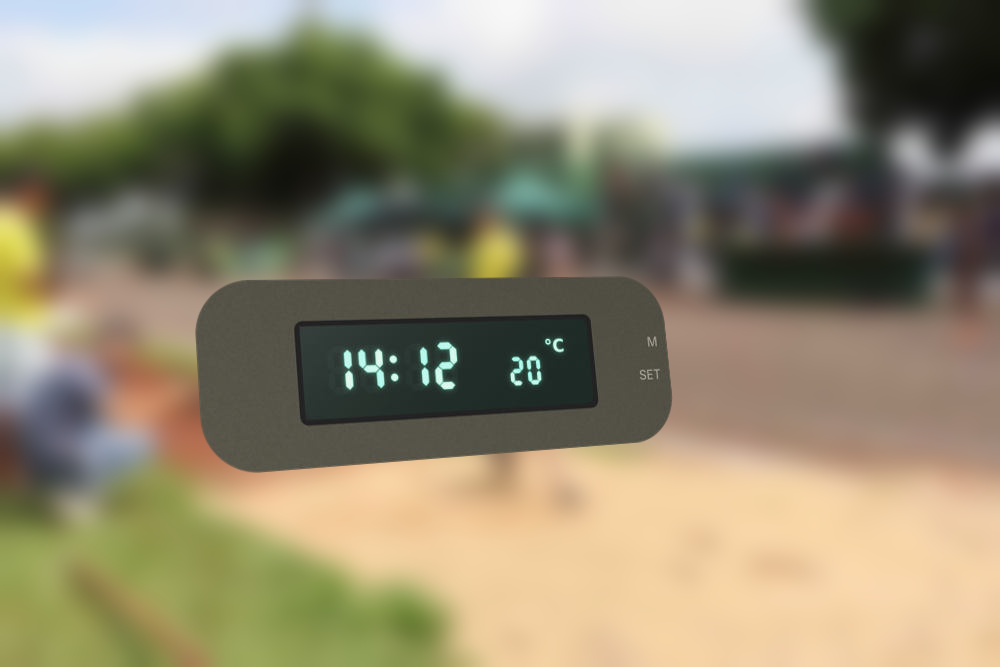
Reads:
h=14 m=12
